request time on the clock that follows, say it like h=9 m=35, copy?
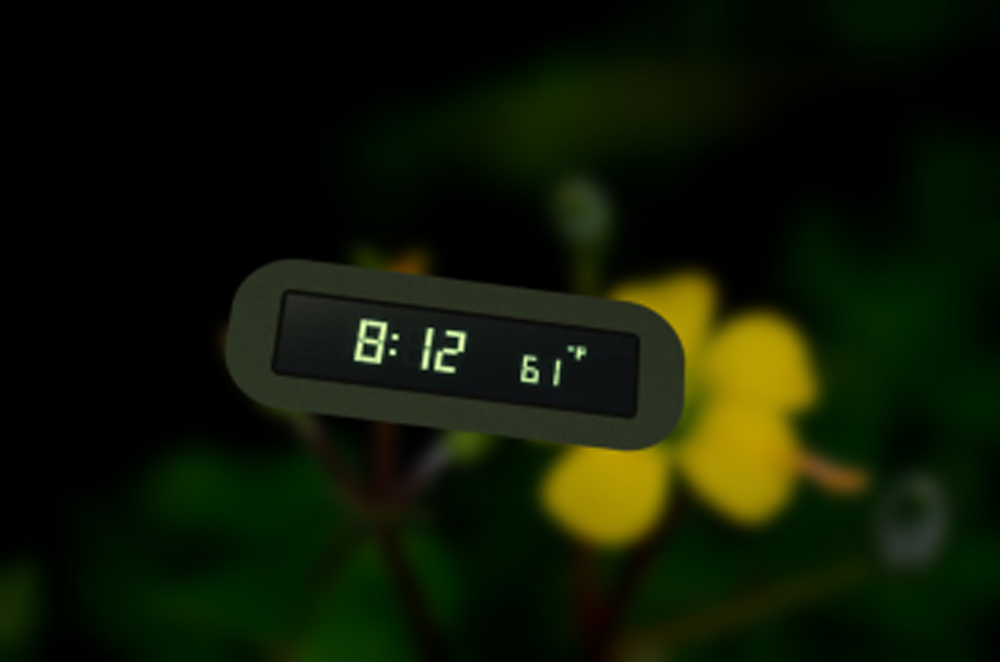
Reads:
h=8 m=12
